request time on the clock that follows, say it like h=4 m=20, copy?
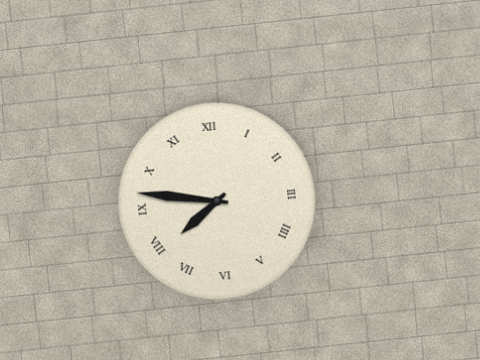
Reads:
h=7 m=47
